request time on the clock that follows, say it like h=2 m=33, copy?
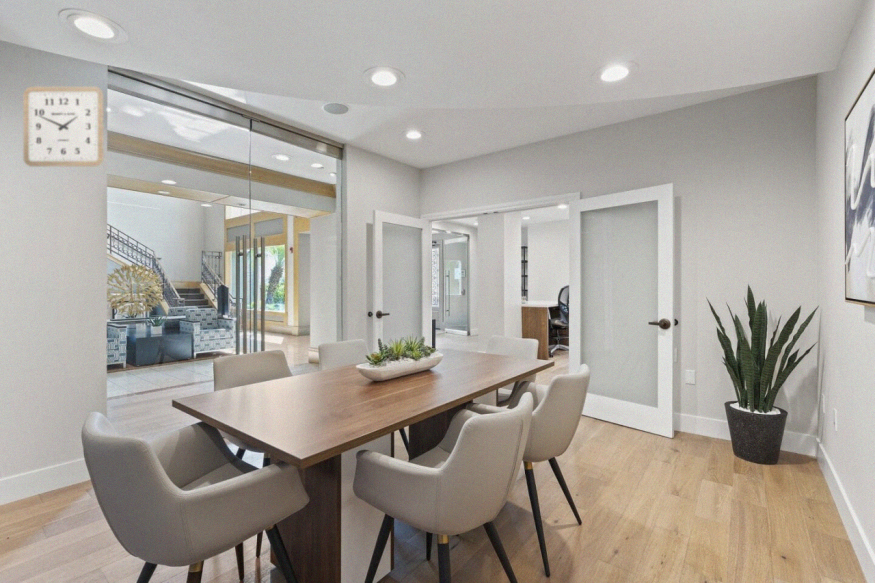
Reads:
h=1 m=49
